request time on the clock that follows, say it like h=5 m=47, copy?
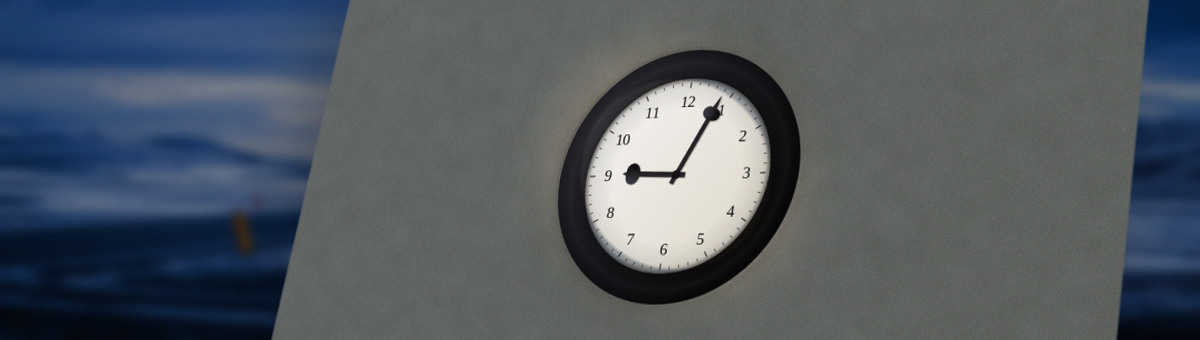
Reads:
h=9 m=4
